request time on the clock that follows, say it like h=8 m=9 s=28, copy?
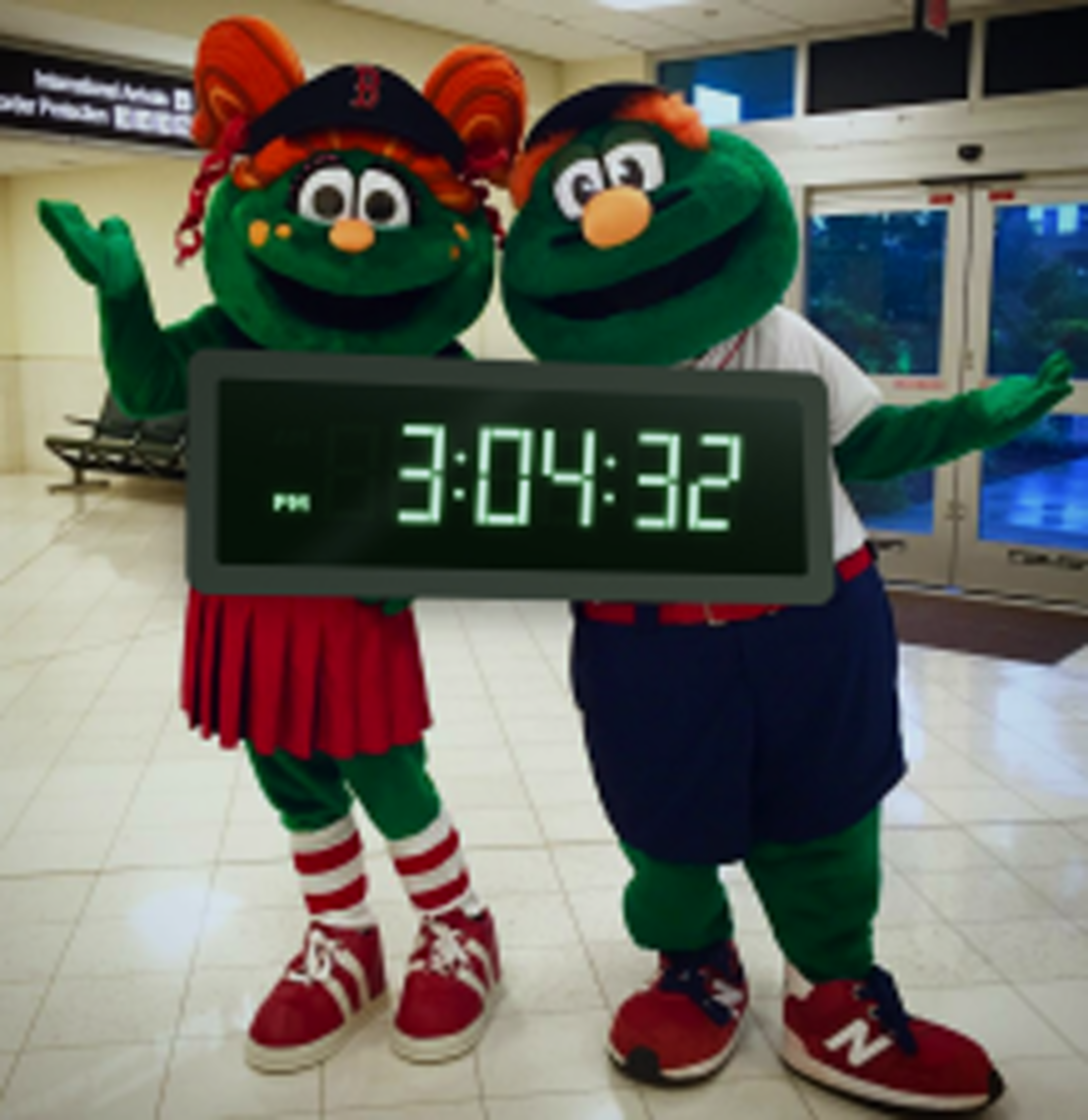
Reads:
h=3 m=4 s=32
